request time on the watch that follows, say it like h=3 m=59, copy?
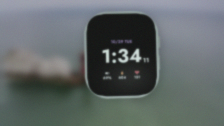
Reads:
h=1 m=34
